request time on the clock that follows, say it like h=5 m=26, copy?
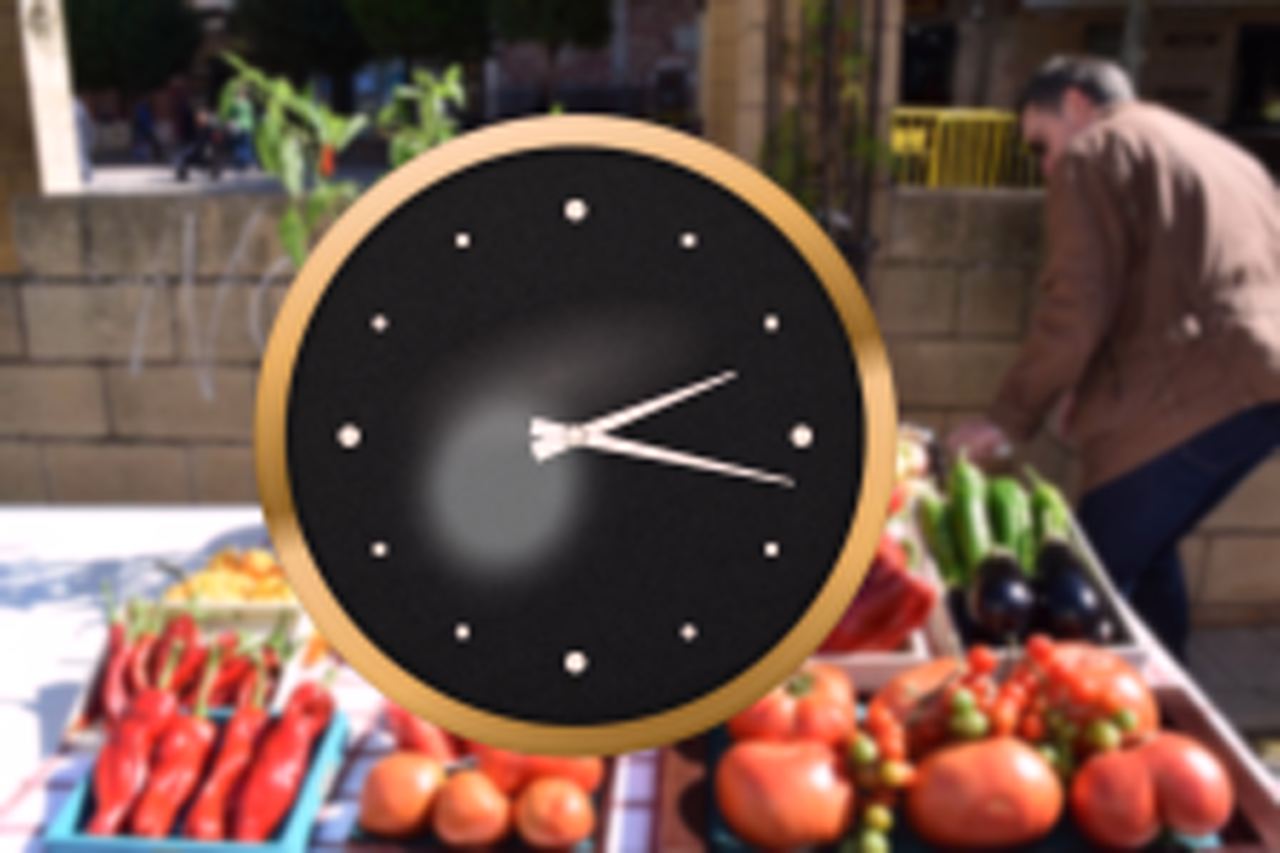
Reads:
h=2 m=17
